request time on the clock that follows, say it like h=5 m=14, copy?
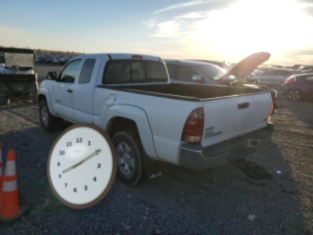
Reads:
h=8 m=10
